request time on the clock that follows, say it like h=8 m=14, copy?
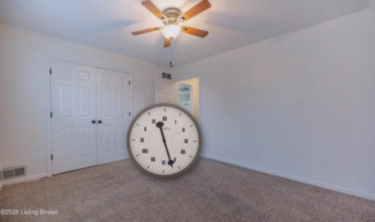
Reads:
h=11 m=27
